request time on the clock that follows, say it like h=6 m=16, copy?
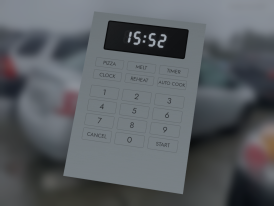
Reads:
h=15 m=52
